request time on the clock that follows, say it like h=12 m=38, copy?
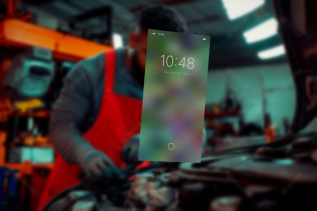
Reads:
h=10 m=48
